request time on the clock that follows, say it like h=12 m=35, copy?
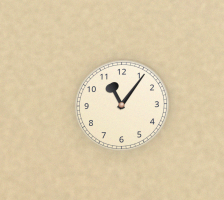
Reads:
h=11 m=6
